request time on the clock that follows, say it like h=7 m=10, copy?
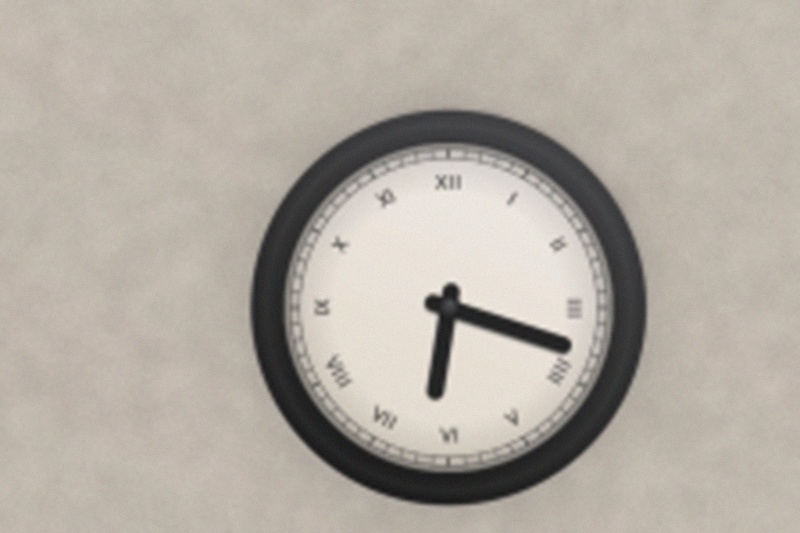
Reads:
h=6 m=18
